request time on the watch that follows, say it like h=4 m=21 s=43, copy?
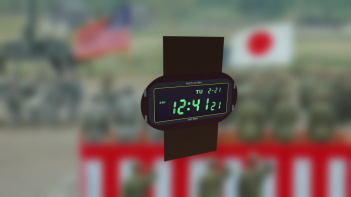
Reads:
h=12 m=41 s=21
